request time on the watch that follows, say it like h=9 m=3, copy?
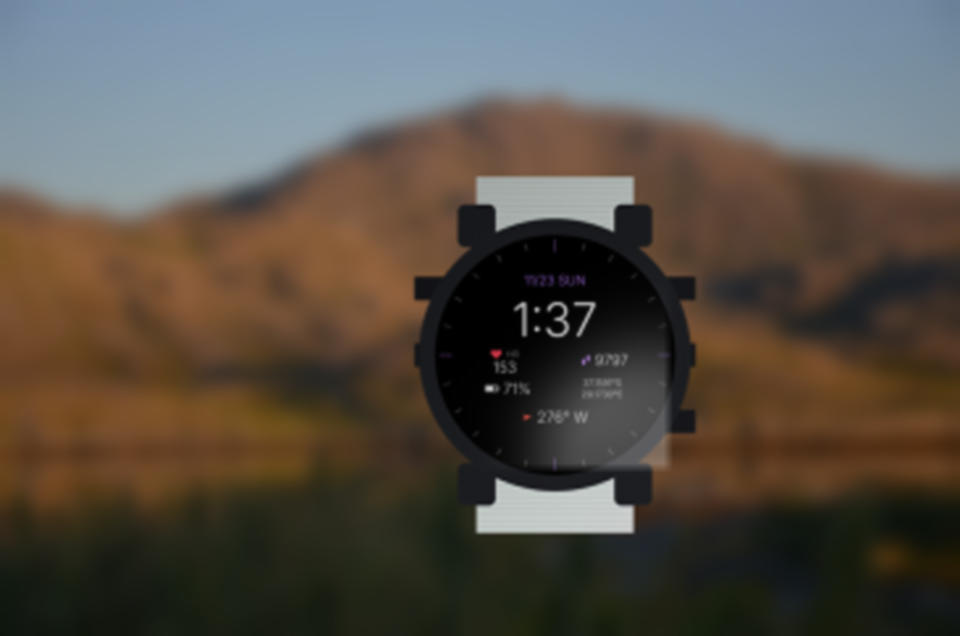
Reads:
h=1 m=37
